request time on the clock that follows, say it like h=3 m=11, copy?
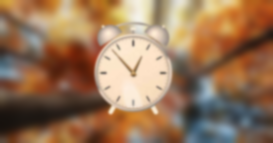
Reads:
h=12 m=53
